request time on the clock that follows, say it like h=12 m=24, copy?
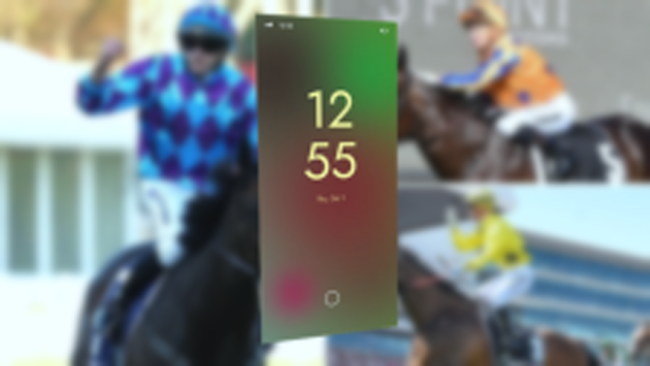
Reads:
h=12 m=55
